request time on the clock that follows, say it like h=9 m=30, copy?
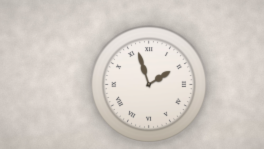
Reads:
h=1 m=57
